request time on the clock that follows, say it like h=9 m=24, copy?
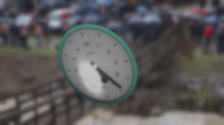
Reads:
h=5 m=24
